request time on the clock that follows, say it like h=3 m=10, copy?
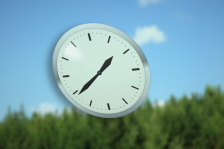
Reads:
h=1 m=39
